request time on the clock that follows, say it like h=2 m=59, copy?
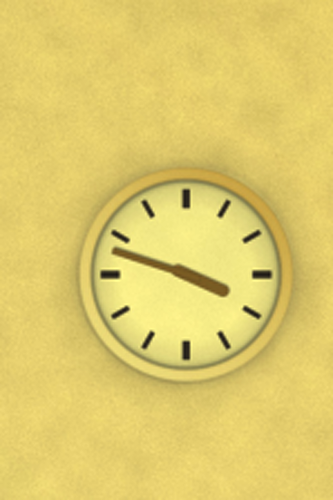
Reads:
h=3 m=48
